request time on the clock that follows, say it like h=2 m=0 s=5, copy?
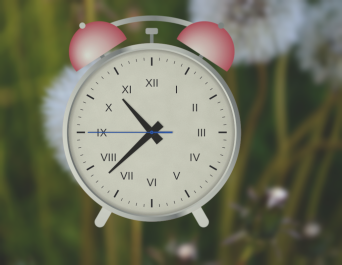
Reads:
h=10 m=37 s=45
